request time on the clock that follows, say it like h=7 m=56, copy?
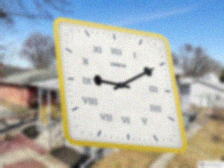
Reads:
h=9 m=10
